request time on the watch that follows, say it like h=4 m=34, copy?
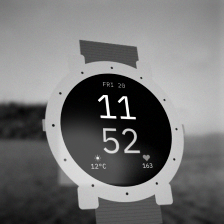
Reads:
h=11 m=52
